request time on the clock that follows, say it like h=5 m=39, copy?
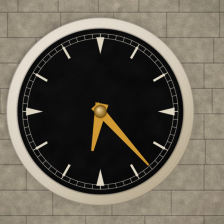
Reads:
h=6 m=23
